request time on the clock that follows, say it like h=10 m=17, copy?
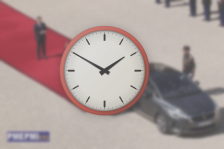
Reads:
h=1 m=50
